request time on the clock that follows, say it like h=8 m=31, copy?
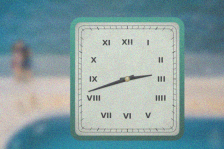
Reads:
h=2 m=42
